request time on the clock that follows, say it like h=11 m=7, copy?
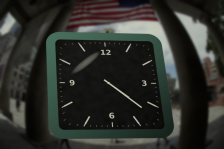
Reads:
h=4 m=22
